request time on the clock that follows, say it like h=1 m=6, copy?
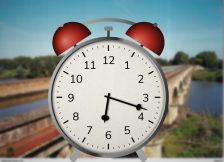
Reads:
h=6 m=18
